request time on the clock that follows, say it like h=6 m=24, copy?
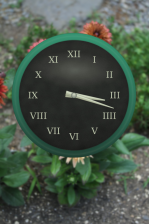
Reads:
h=3 m=18
